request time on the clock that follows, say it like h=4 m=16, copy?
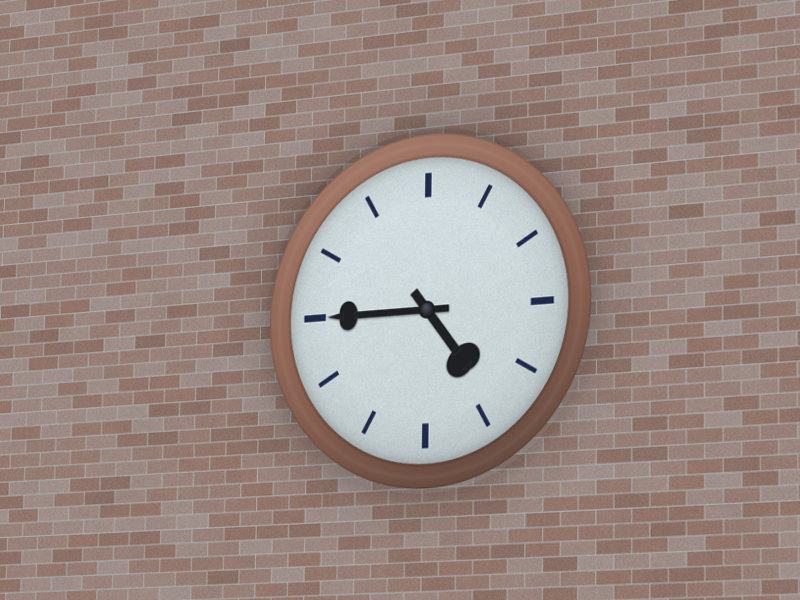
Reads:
h=4 m=45
